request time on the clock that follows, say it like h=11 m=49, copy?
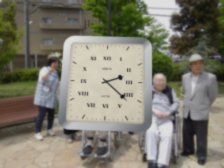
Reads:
h=2 m=22
